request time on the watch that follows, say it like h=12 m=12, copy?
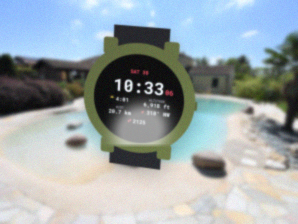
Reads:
h=10 m=33
